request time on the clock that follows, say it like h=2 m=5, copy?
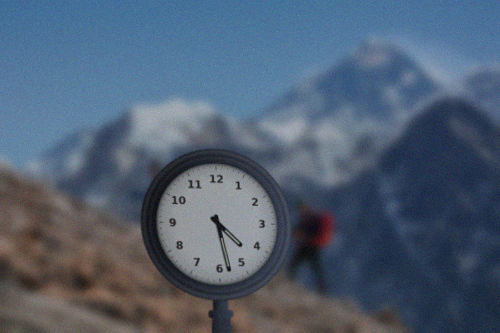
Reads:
h=4 m=28
